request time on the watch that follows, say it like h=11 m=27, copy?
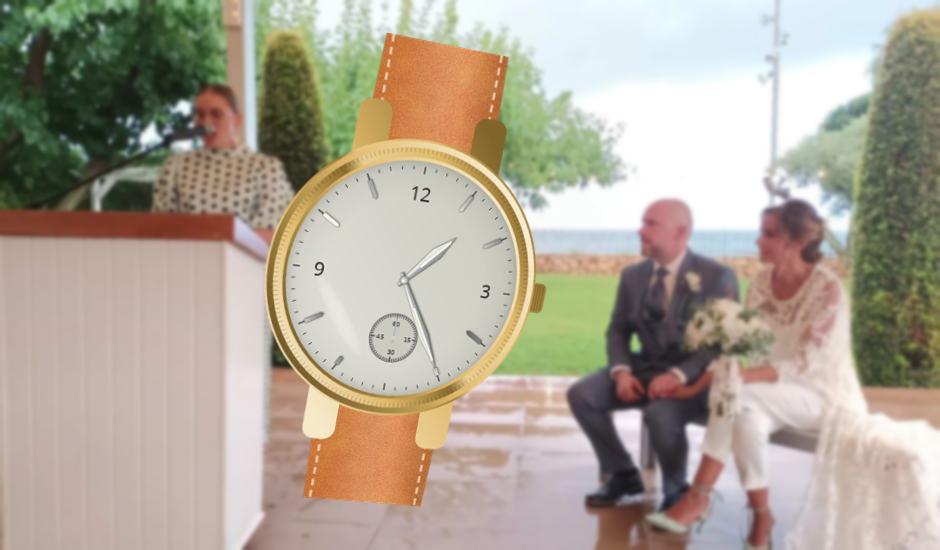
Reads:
h=1 m=25
